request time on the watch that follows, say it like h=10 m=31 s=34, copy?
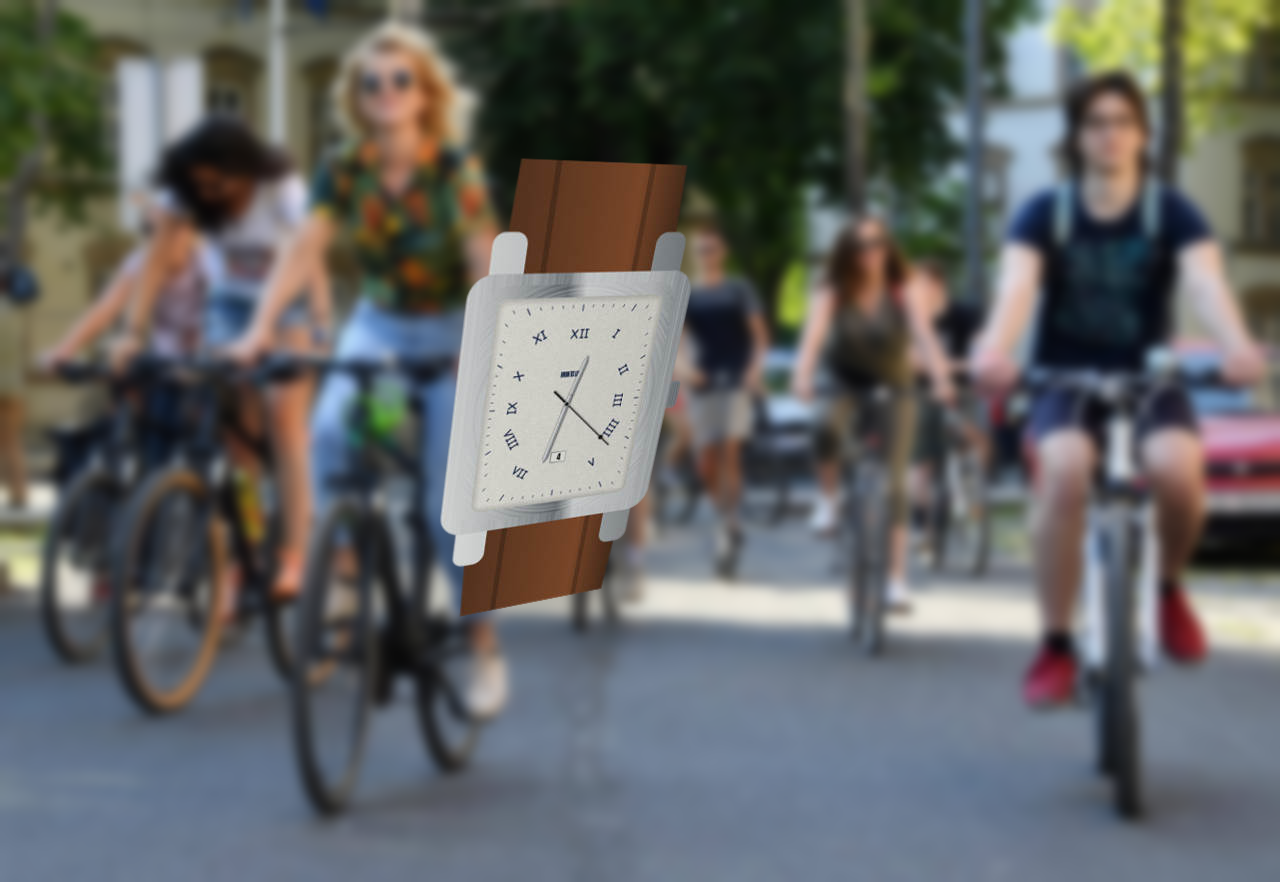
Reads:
h=12 m=32 s=22
